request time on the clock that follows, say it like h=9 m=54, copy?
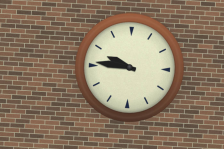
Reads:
h=9 m=46
